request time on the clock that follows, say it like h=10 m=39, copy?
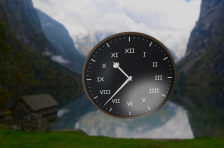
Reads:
h=10 m=37
